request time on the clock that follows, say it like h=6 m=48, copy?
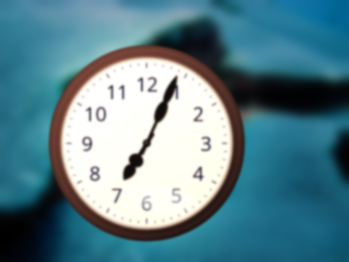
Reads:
h=7 m=4
